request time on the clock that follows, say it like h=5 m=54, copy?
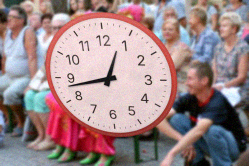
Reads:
h=12 m=43
